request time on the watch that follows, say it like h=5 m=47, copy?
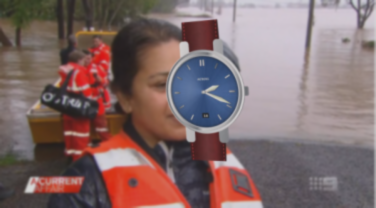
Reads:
h=2 m=19
